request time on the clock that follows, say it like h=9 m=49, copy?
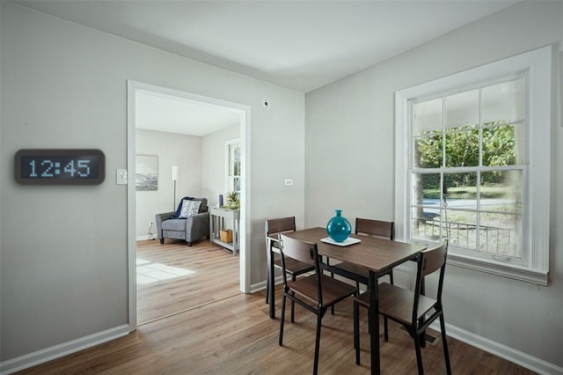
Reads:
h=12 m=45
